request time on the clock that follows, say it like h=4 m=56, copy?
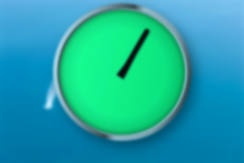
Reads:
h=1 m=5
